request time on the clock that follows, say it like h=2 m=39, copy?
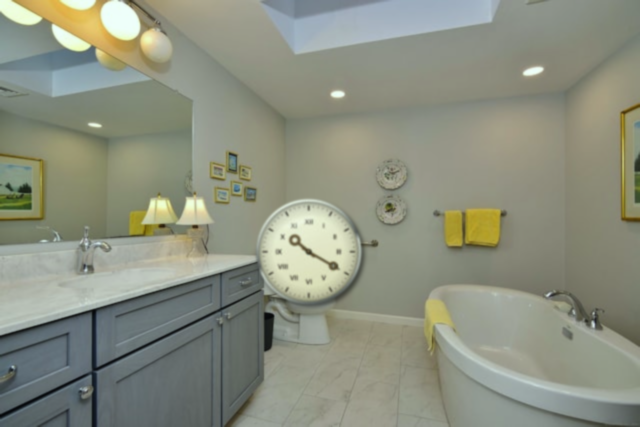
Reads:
h=10 m=20
